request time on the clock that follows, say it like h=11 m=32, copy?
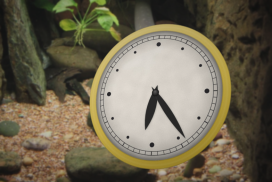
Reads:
h=6 m=24
